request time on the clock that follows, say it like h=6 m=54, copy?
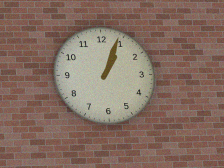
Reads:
h=1 m=4
